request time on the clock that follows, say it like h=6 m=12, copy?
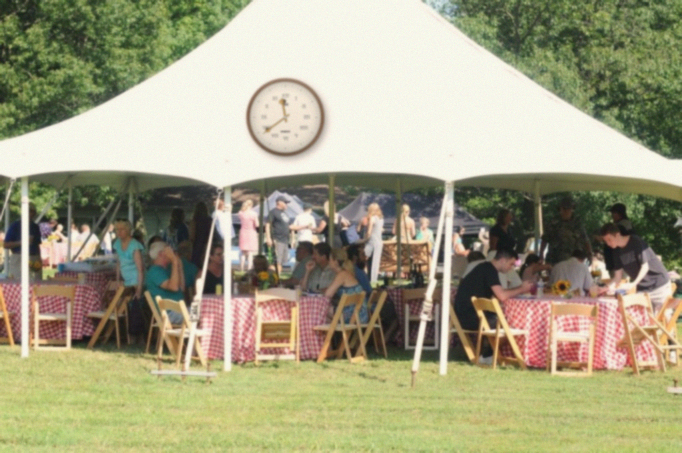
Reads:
h=11 m=39
